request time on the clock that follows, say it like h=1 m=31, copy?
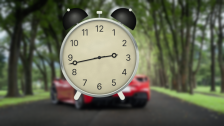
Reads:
h=2 m=43
